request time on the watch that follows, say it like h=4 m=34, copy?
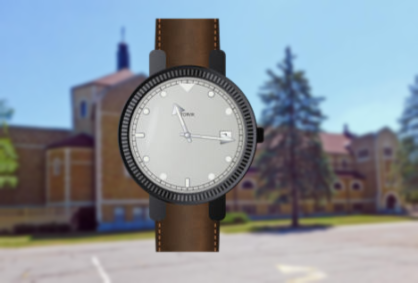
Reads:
h=11 m=16
